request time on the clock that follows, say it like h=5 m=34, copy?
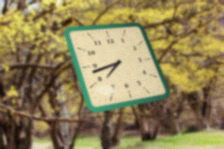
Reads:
h=7 m=43
